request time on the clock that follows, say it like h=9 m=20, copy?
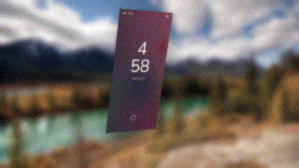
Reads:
h=4 m=58
